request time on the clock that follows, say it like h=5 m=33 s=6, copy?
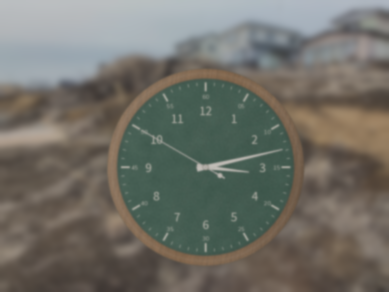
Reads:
h=3 m=12 s=50
